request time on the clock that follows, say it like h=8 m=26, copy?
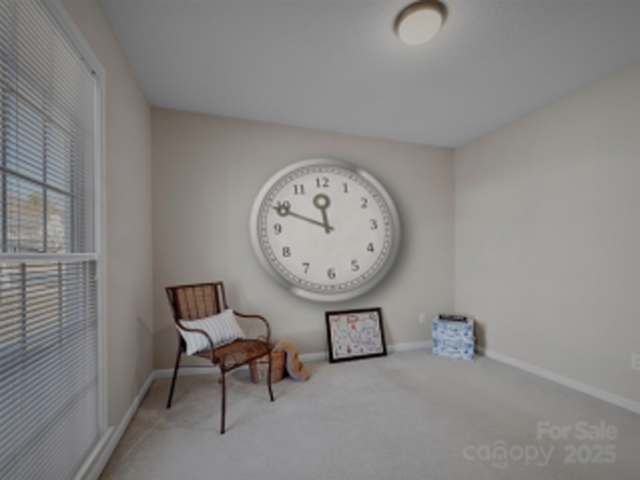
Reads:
h=11 m=49
